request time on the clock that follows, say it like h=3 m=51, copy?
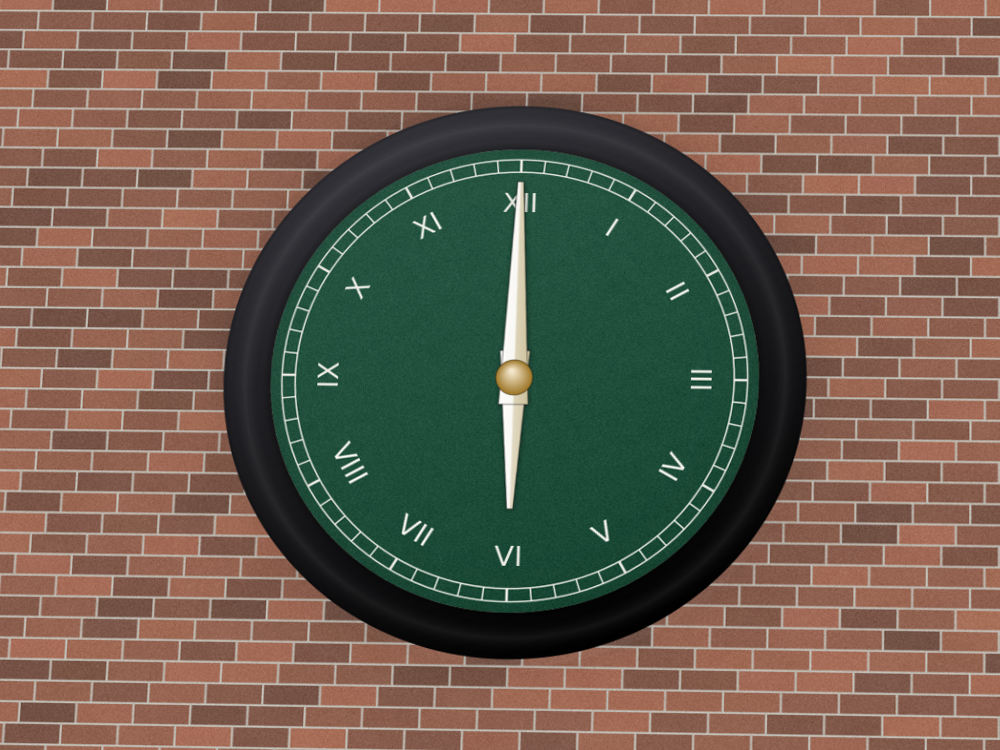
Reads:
h=6 m=0
